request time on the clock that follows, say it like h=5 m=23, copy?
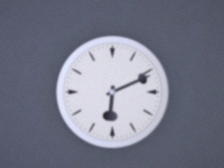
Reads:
h=6 m=11
